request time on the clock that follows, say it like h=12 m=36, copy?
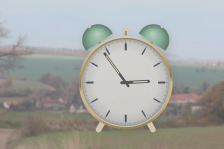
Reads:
h=2 m=54
